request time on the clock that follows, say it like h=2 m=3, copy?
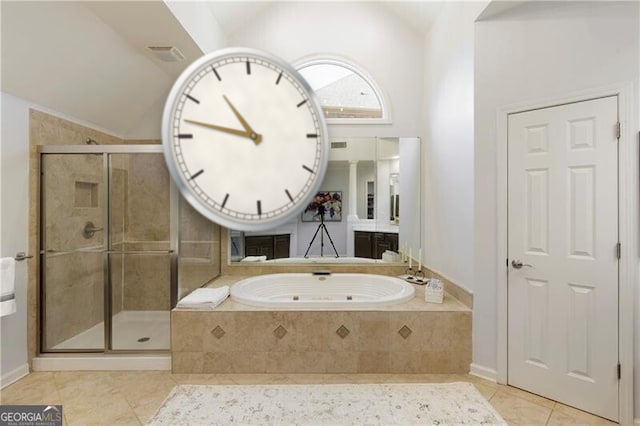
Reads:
h=10 m=47
